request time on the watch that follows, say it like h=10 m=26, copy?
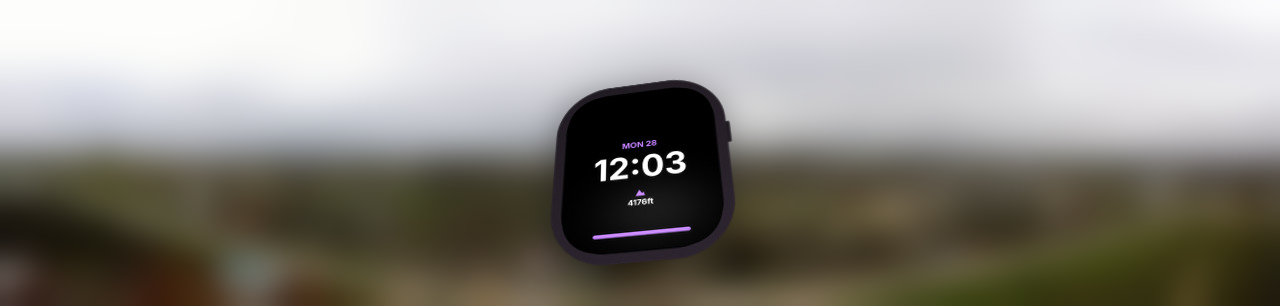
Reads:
h=12 m=3
